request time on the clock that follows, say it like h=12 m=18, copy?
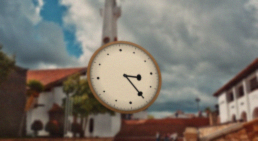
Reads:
h=3 m=25
